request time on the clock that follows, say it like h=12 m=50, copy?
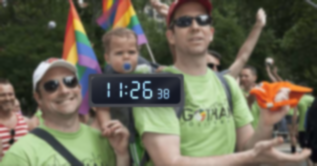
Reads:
h=11 m=26
